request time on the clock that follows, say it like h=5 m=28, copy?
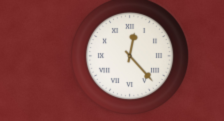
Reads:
h=12 m=23
